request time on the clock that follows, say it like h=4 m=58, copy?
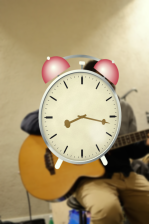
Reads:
h=8 m=17
